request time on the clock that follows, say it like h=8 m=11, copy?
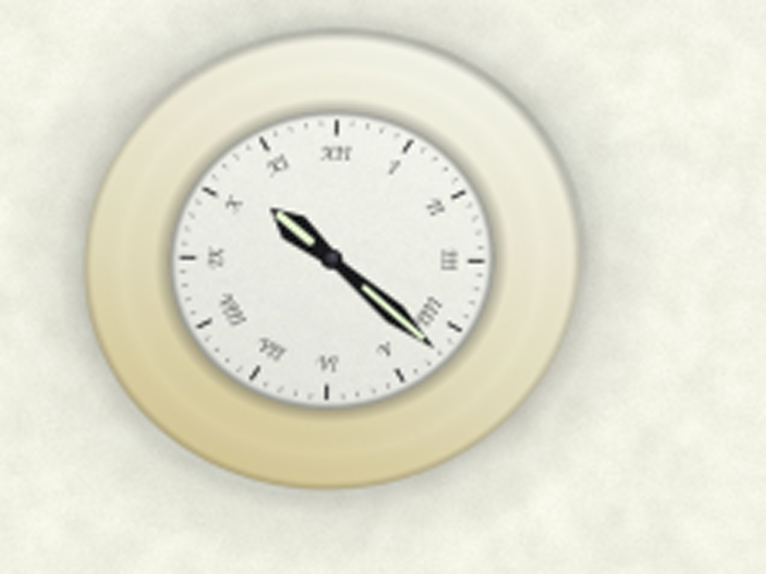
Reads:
h=10 m=22
